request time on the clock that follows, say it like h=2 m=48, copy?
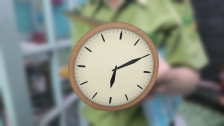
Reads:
h=6 m=10
